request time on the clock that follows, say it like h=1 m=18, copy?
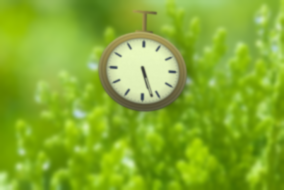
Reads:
h=5 m=27
